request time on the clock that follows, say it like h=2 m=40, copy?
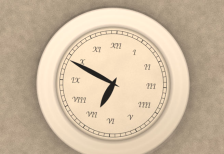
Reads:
h=6 m=49
